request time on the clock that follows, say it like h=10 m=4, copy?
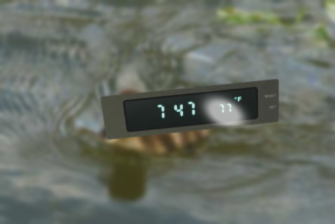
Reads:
h=7 m=47
